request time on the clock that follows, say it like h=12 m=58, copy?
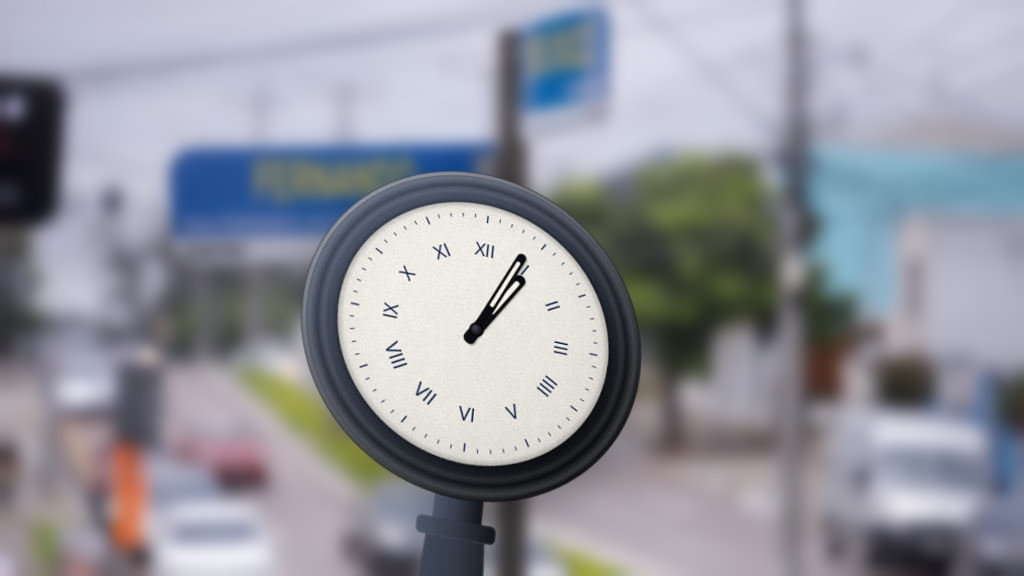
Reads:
h=1 m=4
